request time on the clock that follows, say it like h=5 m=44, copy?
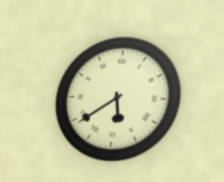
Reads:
h=5 m=39
